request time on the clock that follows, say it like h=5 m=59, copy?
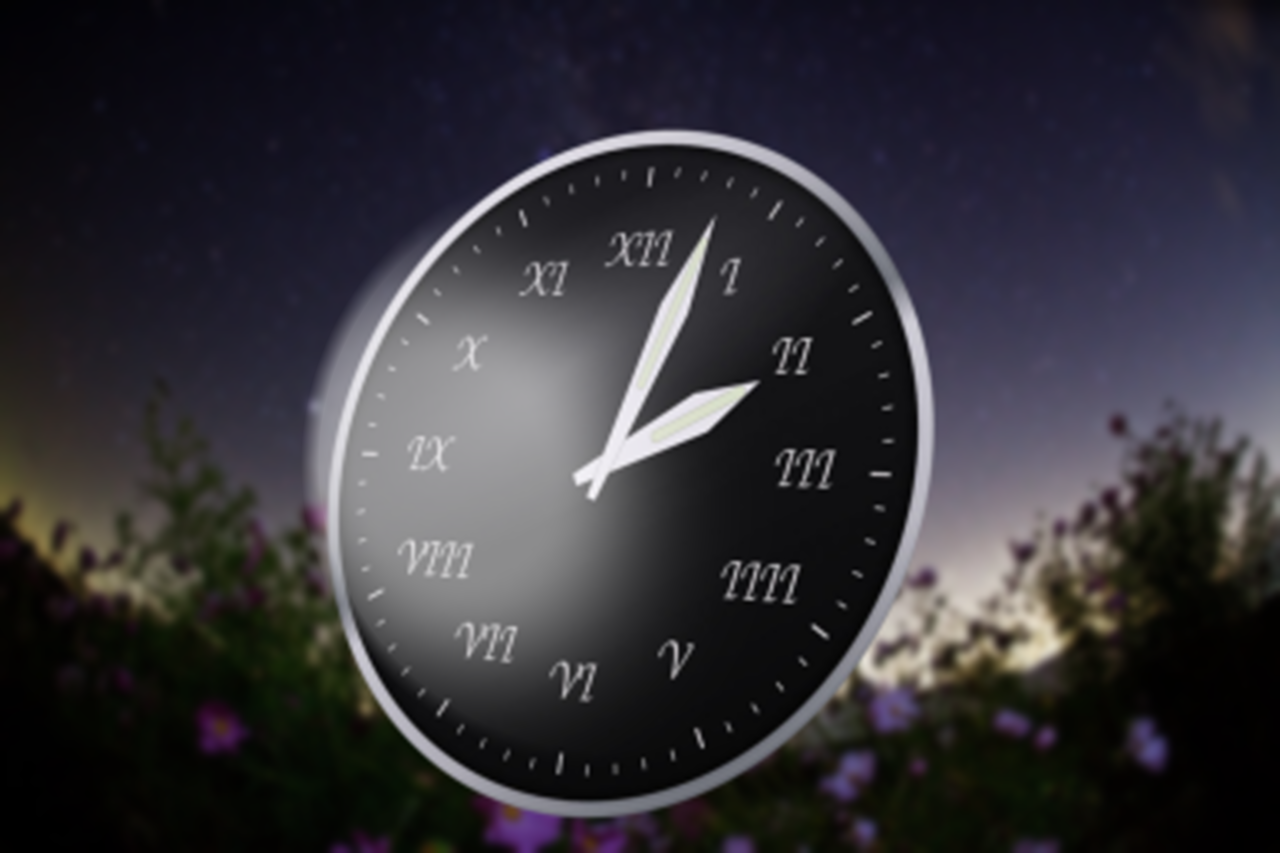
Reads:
h=2 m=3
